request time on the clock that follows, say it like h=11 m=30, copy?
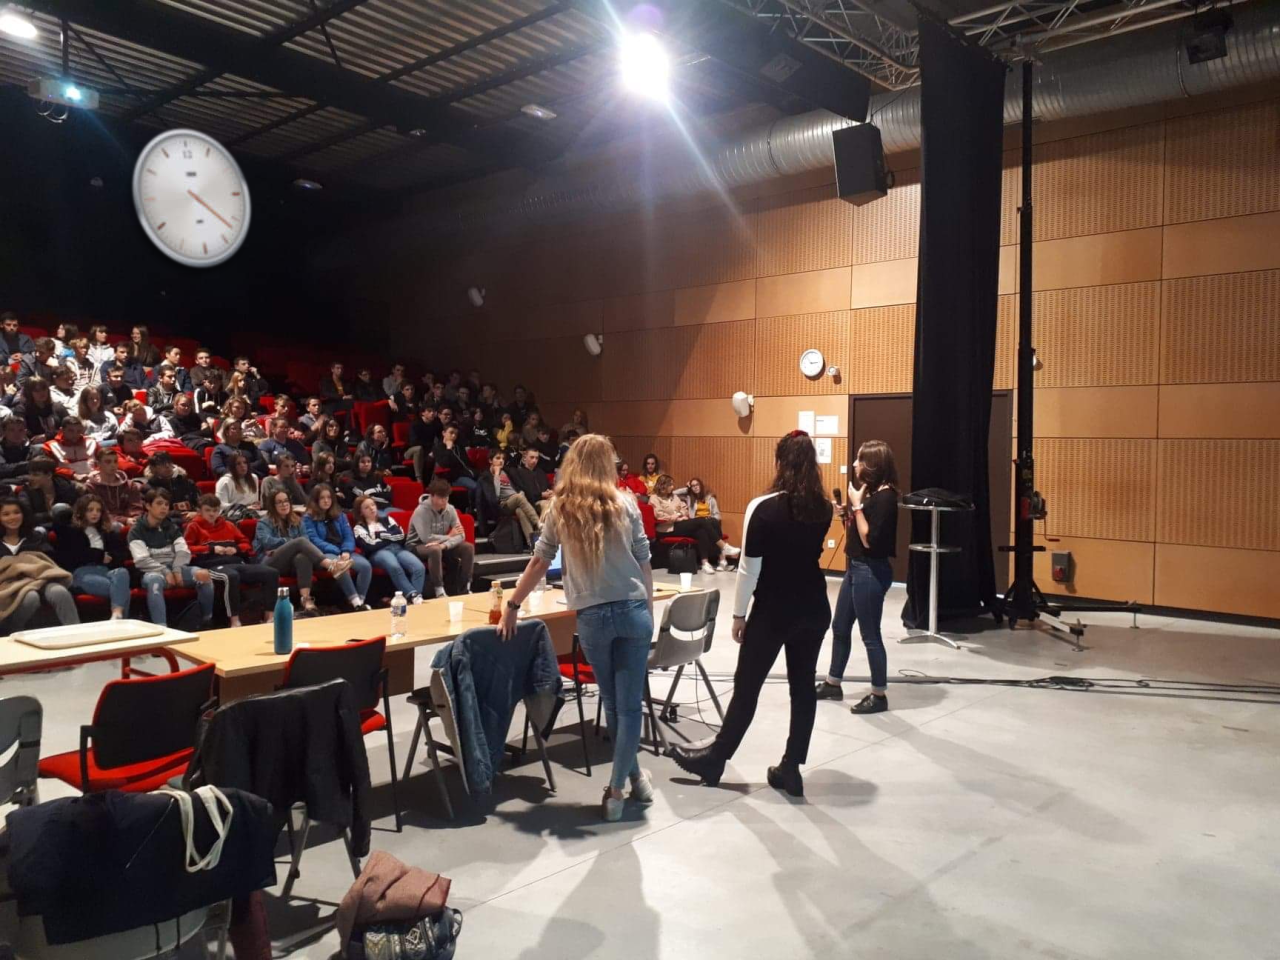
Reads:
h=4 m=22
